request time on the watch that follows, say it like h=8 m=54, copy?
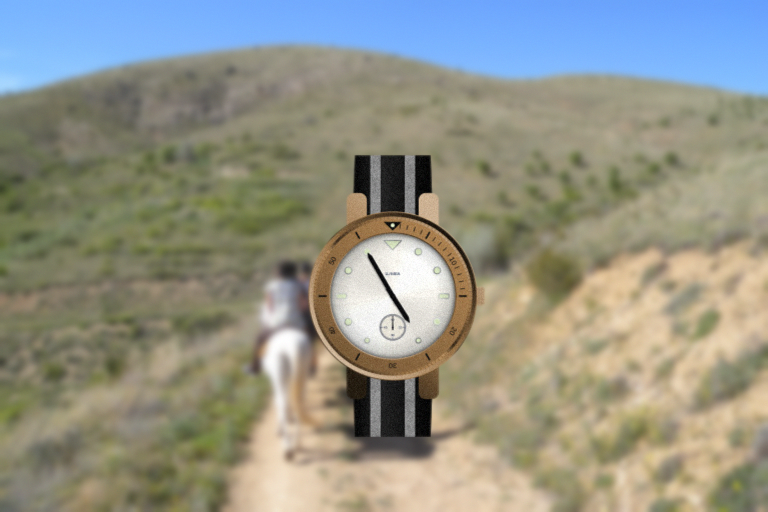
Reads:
h=4 m=55
